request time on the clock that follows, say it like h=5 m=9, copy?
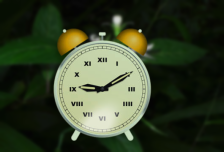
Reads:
h=9 m=10
